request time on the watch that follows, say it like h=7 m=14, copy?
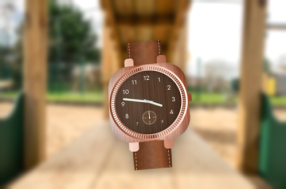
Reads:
h=3 m=47
